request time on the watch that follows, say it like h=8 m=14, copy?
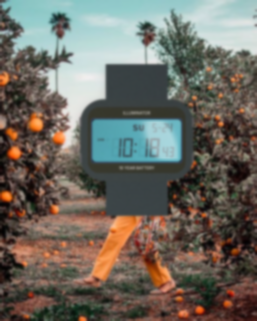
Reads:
h=10 m=18
